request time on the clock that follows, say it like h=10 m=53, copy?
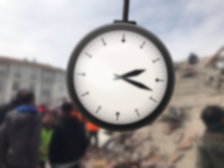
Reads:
h=2 m=18
